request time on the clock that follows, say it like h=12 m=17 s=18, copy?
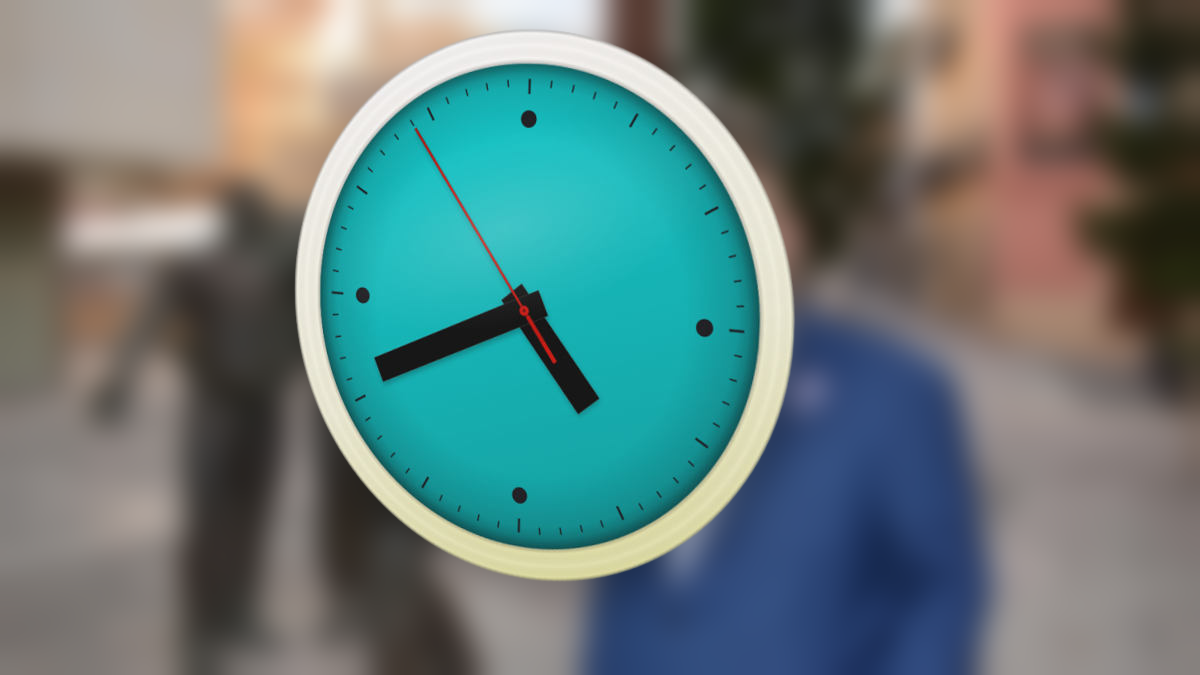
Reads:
h=4 m=40 s=54
